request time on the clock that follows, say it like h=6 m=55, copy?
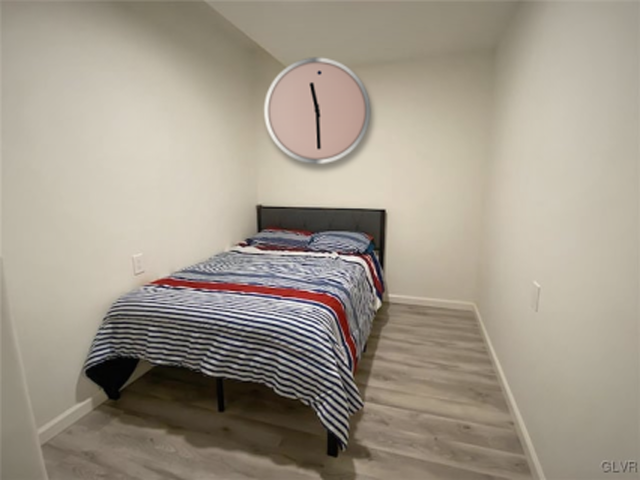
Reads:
h=11 m=29
